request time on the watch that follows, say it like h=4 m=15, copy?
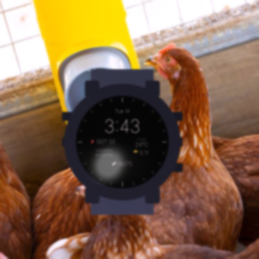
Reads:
h=3 m=43
